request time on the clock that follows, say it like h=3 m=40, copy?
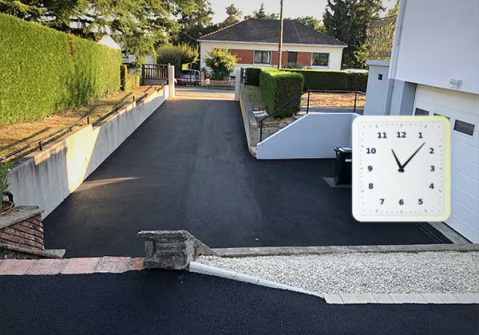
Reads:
h=11 m=7
